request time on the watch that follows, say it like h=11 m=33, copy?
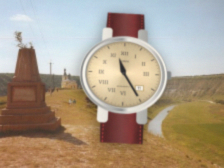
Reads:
h=11 m=25
